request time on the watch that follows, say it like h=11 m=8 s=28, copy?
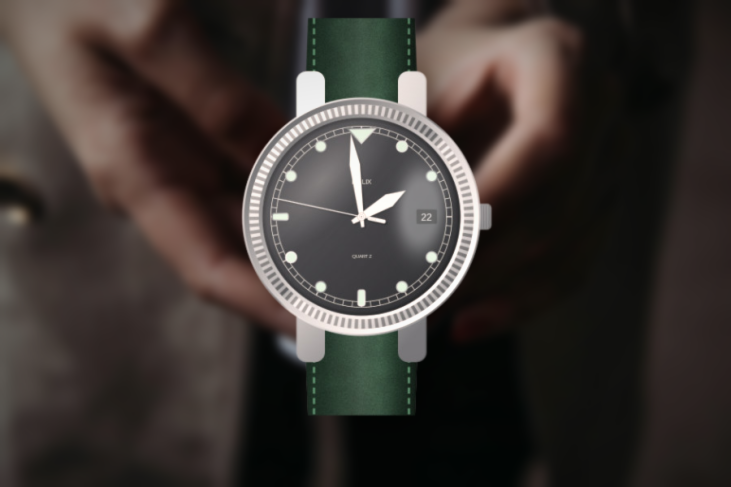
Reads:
h=1 m=58 s=47
